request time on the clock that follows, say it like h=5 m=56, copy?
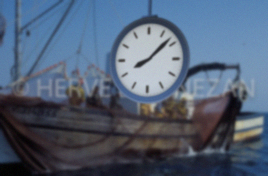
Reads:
h=8 m=8
